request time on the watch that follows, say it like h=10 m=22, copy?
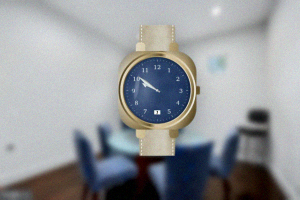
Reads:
h=9 m=51
